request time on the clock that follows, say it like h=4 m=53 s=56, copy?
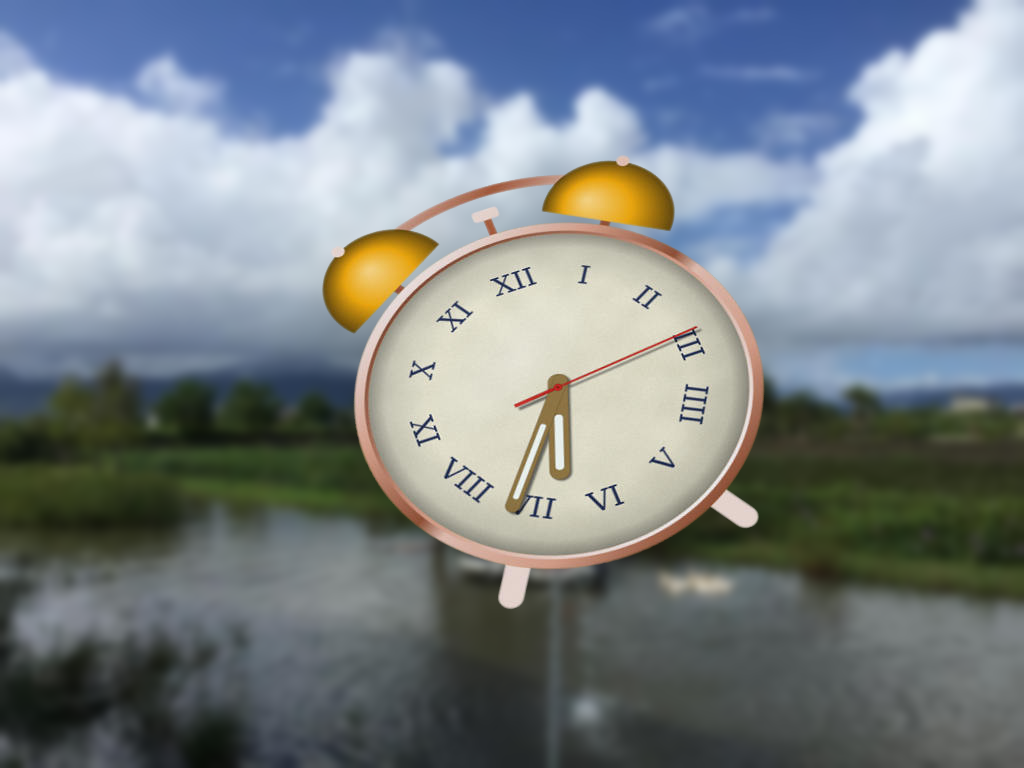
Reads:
h=6 m=36 s=14
